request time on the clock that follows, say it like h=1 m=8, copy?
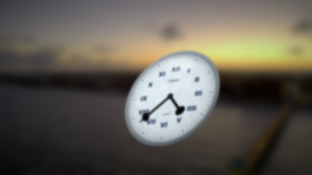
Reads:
h=4 m=38
